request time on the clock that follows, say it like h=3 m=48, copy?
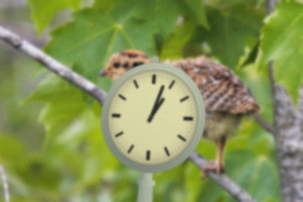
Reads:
h=1 m=3
